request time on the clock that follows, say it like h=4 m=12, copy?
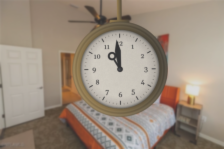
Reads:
h=10 m=59
